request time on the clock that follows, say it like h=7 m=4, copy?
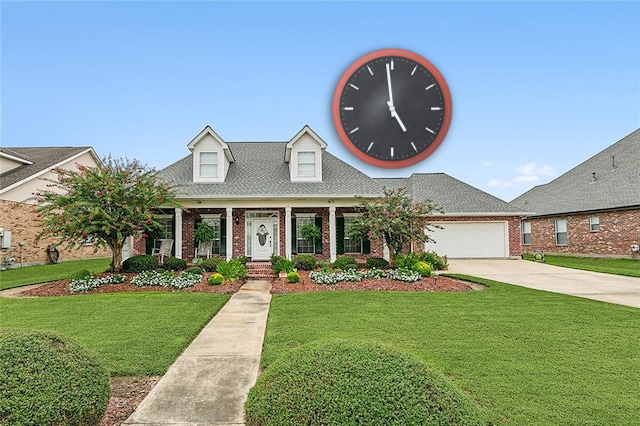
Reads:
h=4 m=59
